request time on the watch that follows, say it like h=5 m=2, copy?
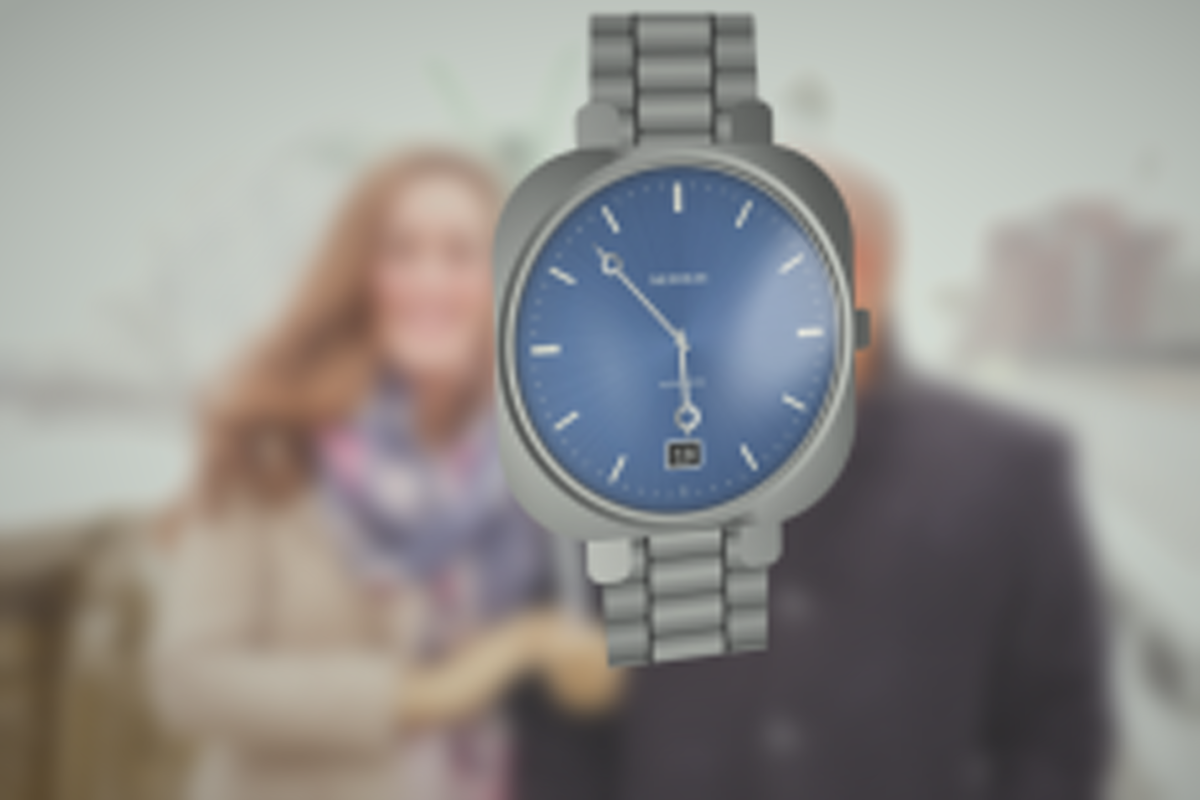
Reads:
h=5 m=53
